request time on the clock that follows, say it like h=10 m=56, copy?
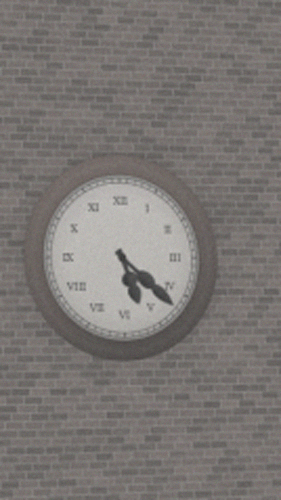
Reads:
h=5 m=22
